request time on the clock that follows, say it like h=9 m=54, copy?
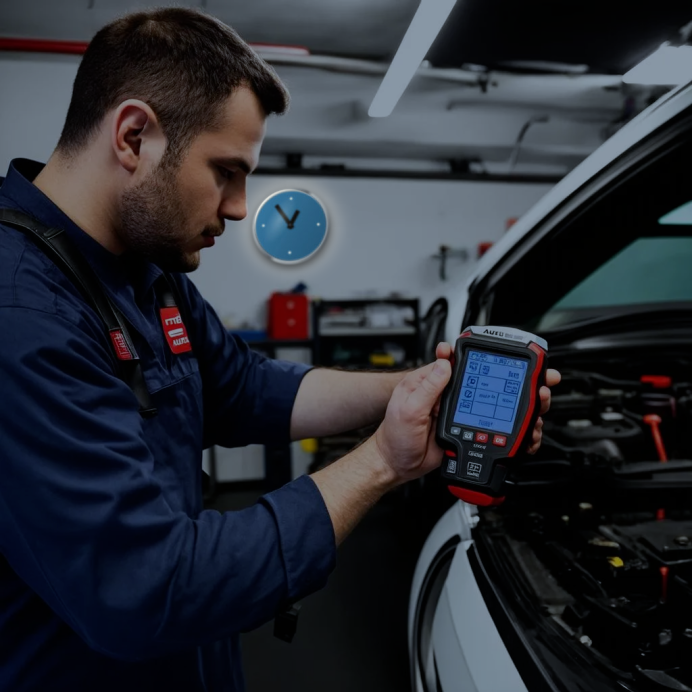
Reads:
h=12 m=54
